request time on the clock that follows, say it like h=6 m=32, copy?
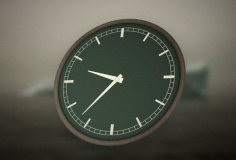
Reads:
h=9 m=37
